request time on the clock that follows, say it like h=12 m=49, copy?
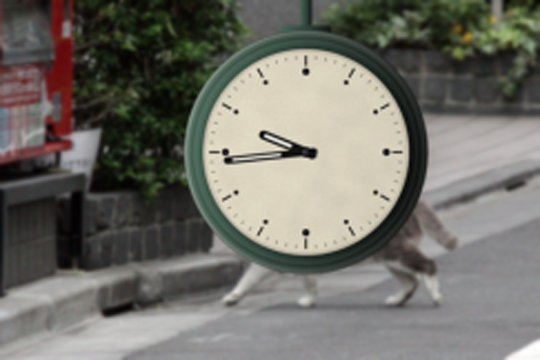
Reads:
h=9 m=44
